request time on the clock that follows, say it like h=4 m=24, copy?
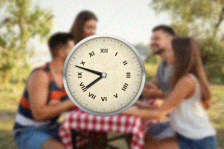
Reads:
h=7 m=48
